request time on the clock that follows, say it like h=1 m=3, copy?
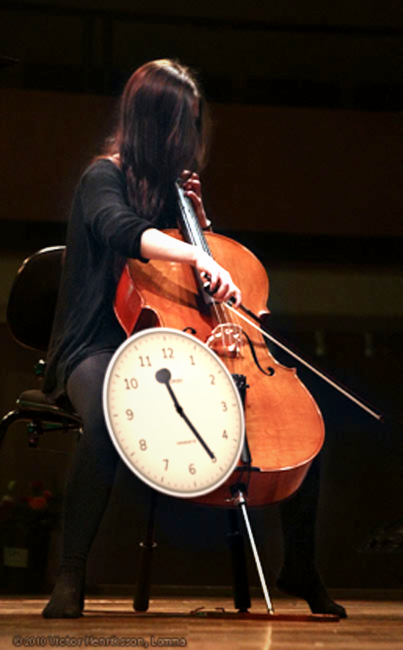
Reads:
h=11 m=25
